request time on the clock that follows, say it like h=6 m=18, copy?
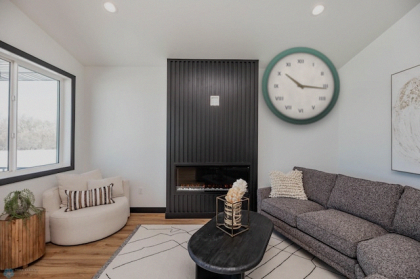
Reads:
h=10 m=16
